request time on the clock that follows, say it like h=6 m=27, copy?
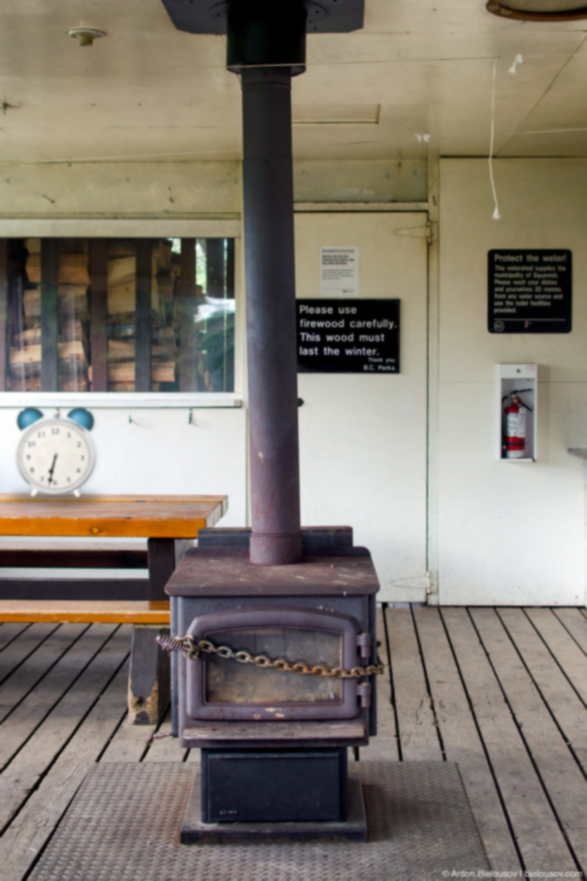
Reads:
h=6 m=32
